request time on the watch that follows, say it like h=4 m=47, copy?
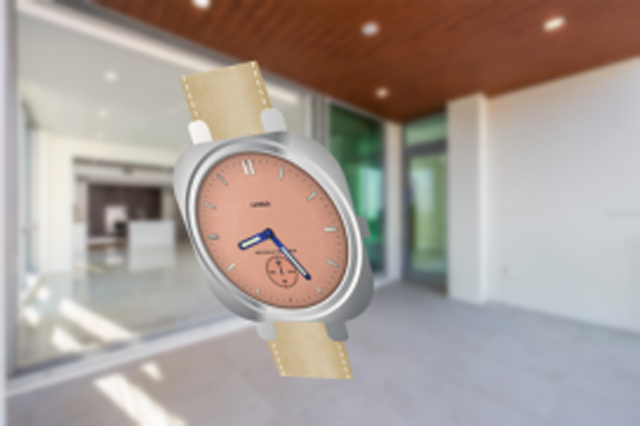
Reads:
h=8 m=25
